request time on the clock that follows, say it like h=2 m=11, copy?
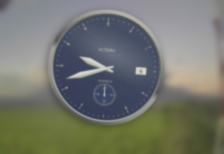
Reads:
h=9 m=42
